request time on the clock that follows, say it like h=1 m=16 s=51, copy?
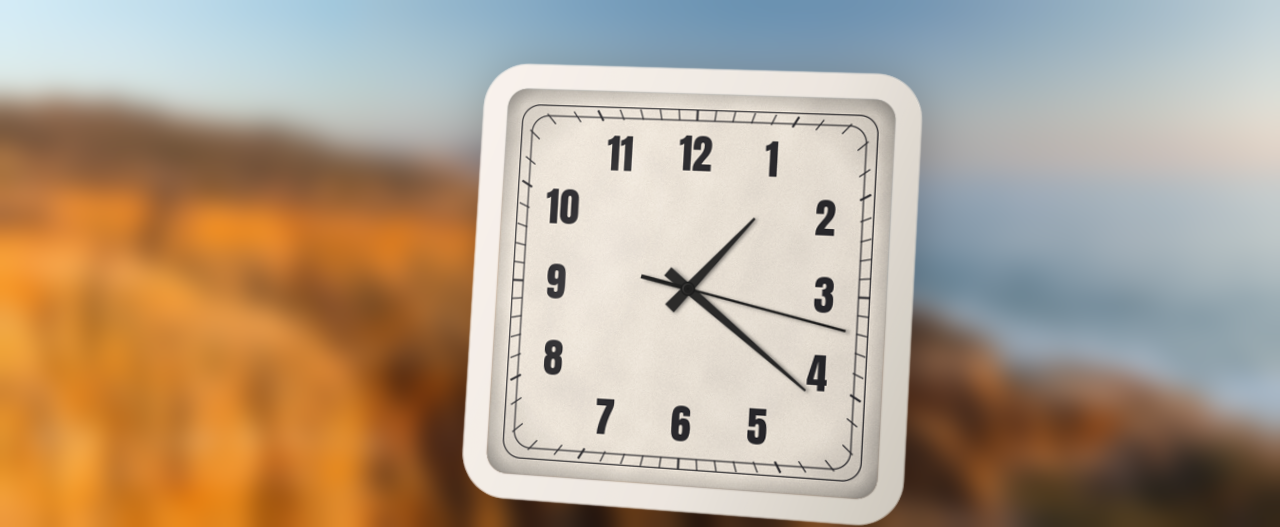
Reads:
h=1 m=21 s=17
